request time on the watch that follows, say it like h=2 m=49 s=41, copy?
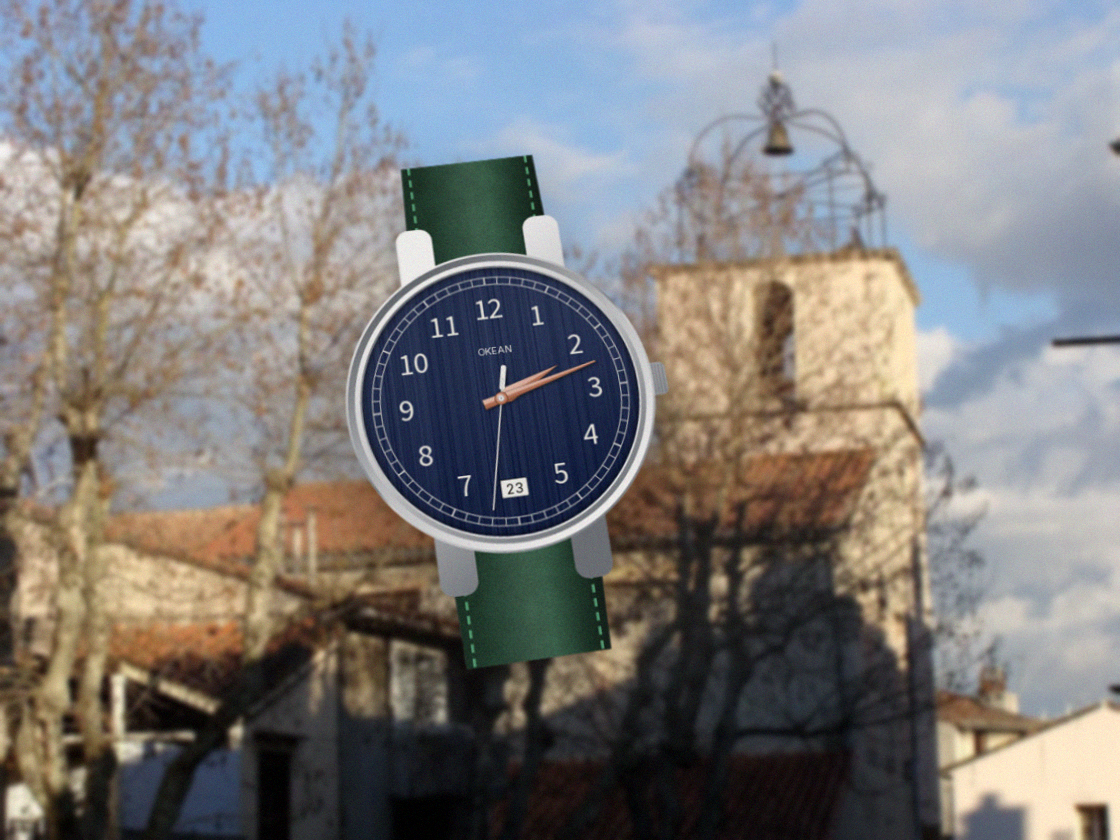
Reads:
h=2 m=12 s=32
